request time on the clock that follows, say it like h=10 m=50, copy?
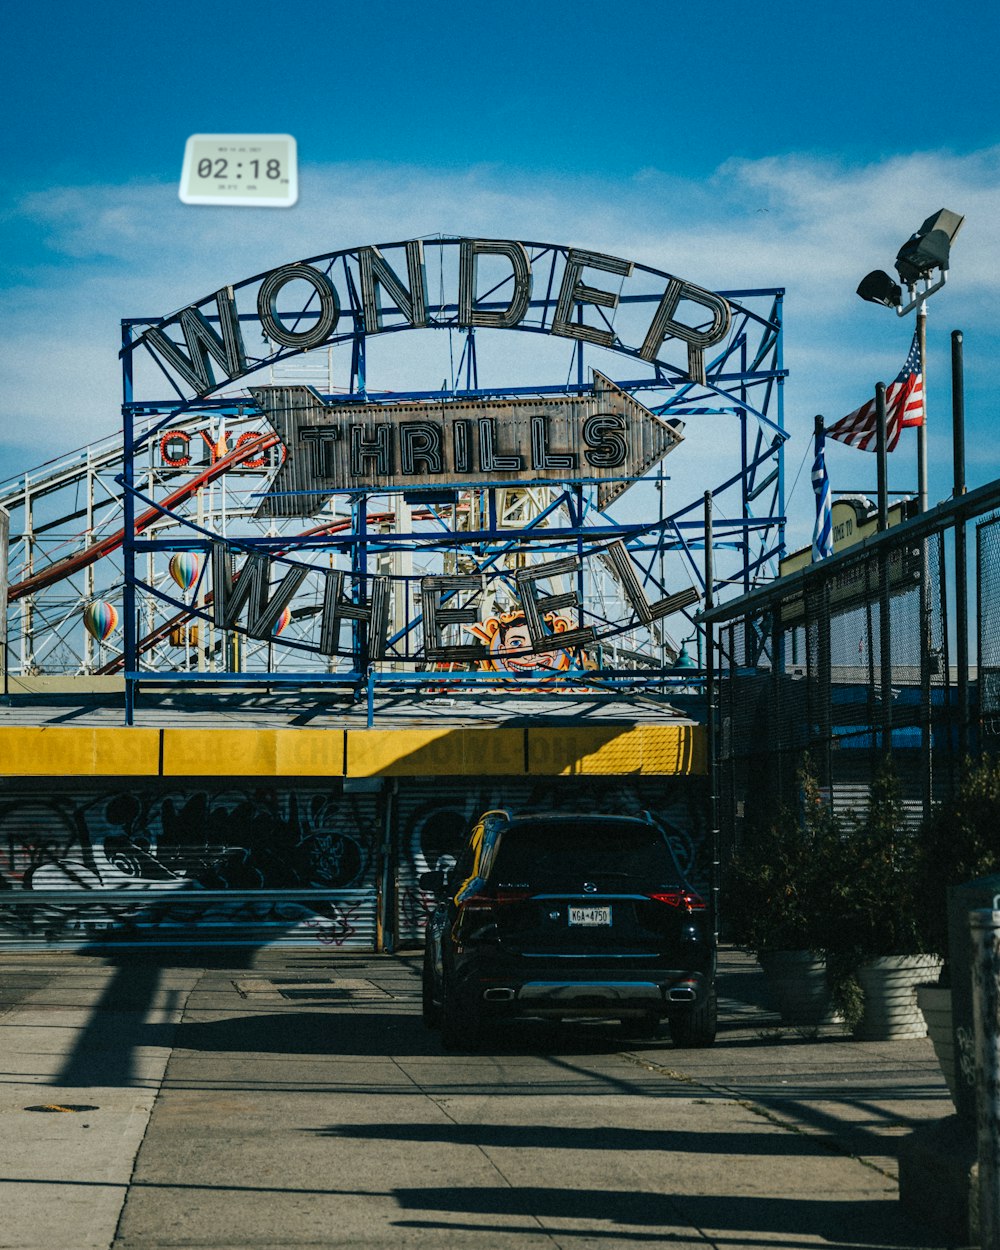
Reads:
h=2 m=18
